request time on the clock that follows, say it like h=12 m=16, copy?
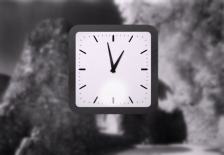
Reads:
h=12 m=58
